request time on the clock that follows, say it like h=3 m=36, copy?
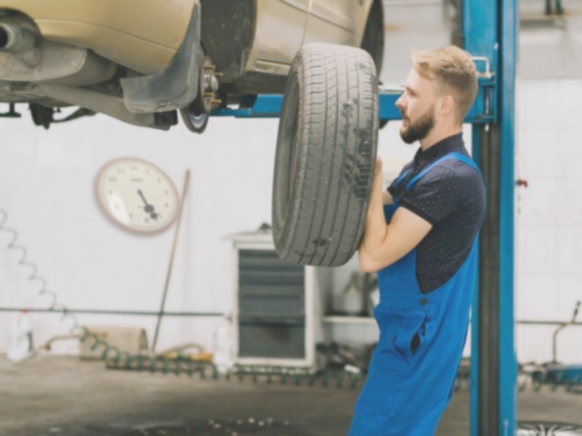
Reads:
h=5 m=27
